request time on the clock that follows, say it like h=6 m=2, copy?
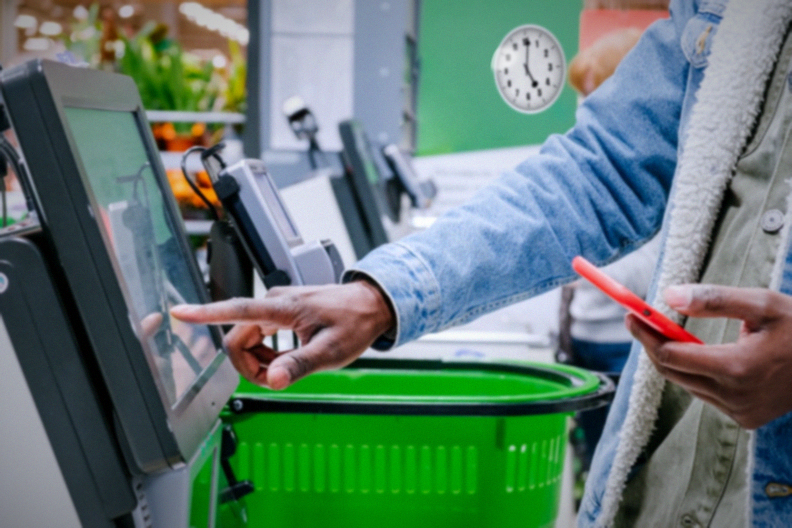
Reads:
h=5 m=1
